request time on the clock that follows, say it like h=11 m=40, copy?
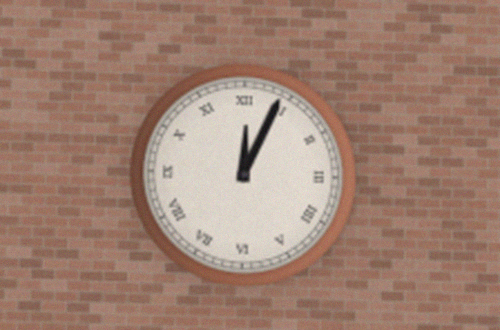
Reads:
h=12 m=4
